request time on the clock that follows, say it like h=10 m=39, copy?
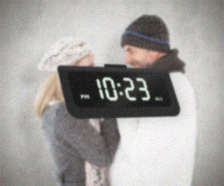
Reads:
h=10 m=23
